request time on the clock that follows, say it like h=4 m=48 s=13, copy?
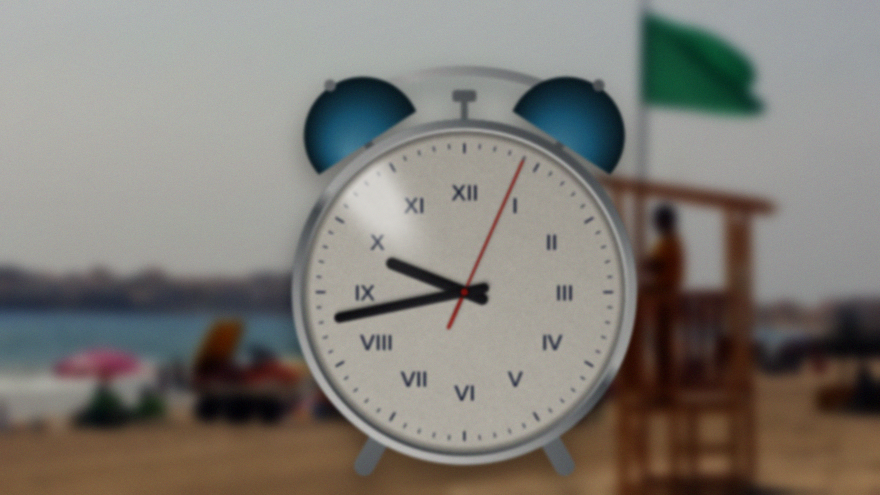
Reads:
h=9 m=43 s=4
